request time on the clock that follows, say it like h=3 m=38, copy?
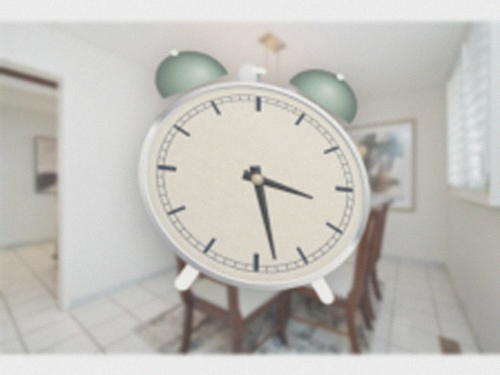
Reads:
h=3 m=28
